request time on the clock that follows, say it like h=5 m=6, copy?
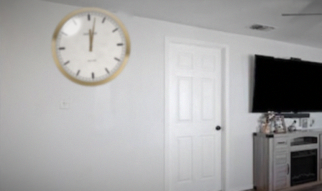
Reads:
h=12 m=2
